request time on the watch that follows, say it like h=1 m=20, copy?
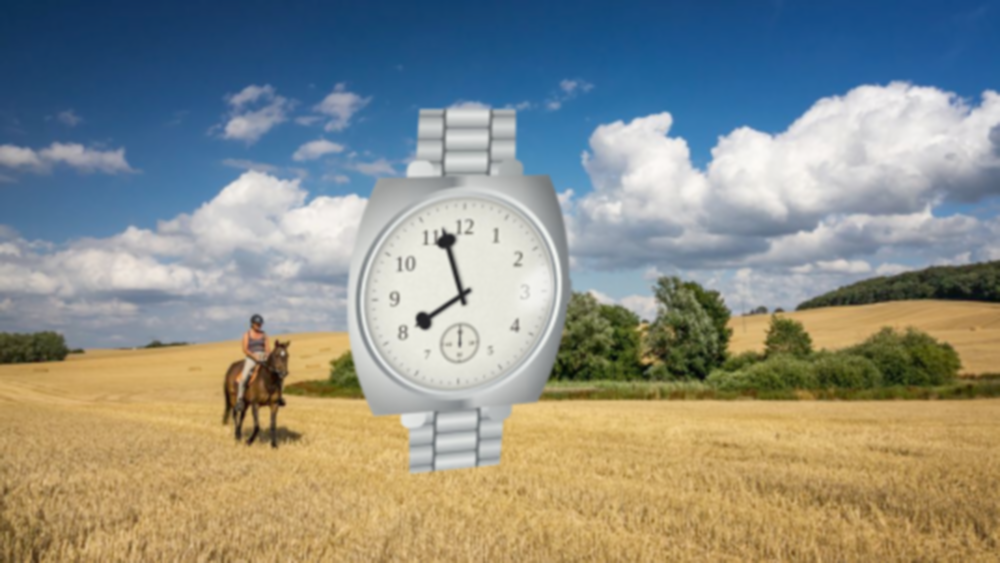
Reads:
h=7 m=57
